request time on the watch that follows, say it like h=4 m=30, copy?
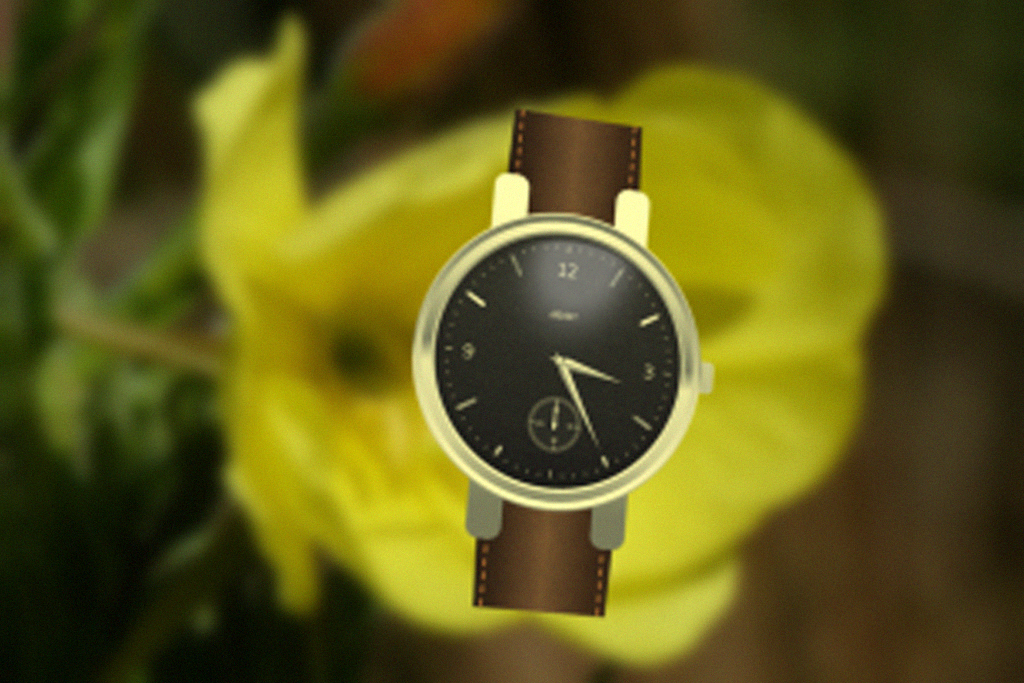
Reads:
h=3 m=25
